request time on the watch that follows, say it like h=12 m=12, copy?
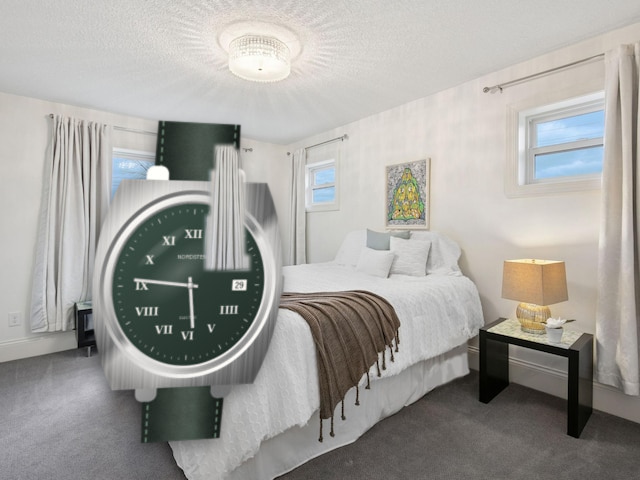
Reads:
h=5 m=46
